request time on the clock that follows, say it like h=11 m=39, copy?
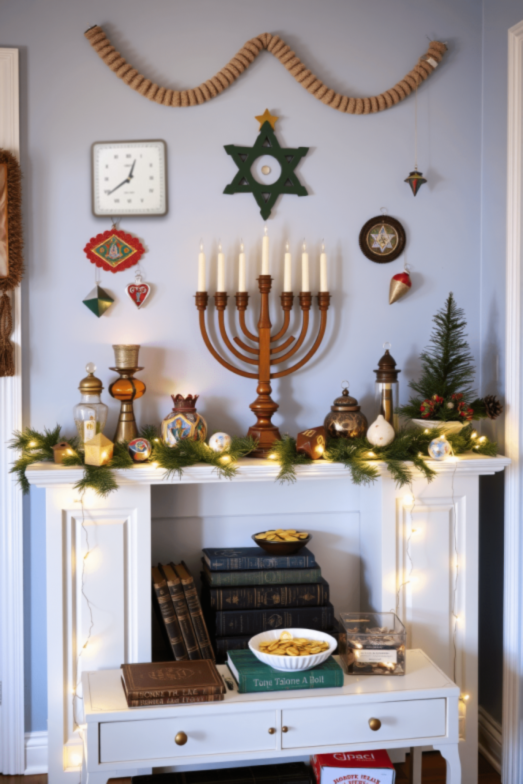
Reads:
h=12 m=39
